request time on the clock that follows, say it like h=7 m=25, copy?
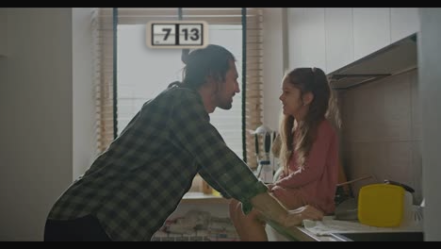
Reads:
h=7 m=13
